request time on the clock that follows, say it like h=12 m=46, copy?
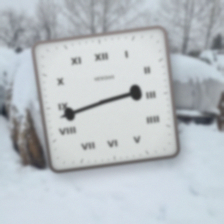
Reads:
h=2 m=43
